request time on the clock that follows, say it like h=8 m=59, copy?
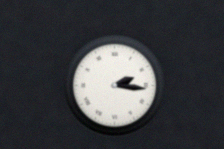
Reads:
h=2 m=16
